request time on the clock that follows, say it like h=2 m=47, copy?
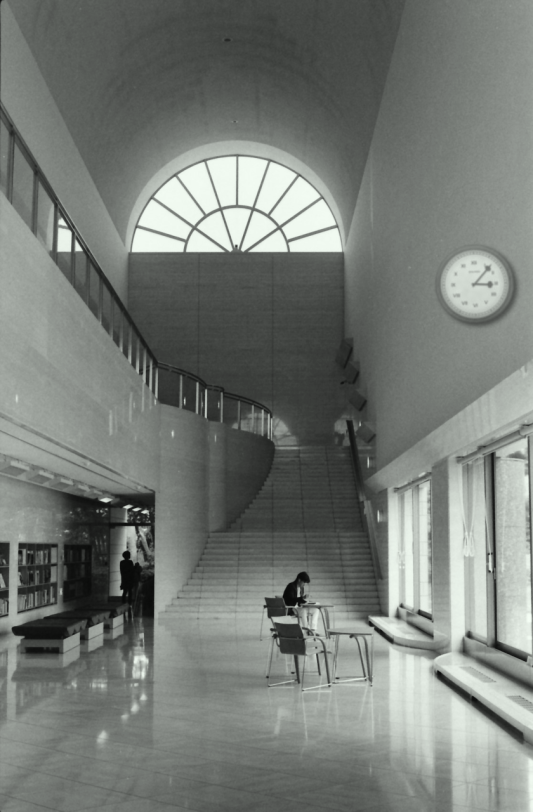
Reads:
h=3 m=7
